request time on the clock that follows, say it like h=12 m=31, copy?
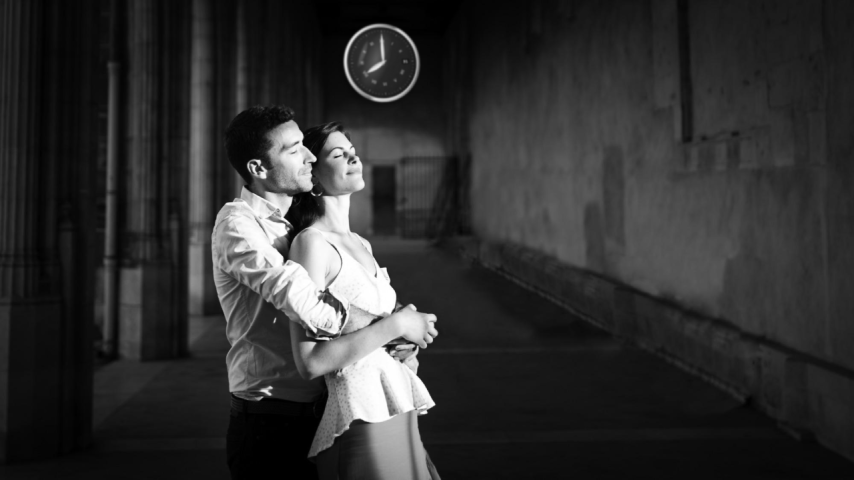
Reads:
h=8 m=0
